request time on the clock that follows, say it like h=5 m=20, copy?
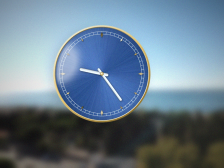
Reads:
h=9 m=24
